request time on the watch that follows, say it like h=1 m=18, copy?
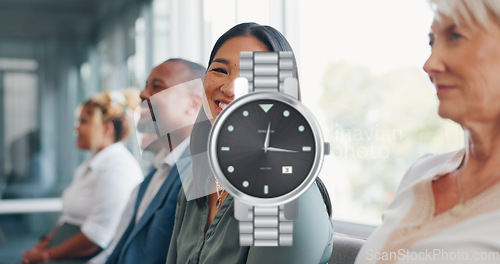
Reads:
h=12 m=16
